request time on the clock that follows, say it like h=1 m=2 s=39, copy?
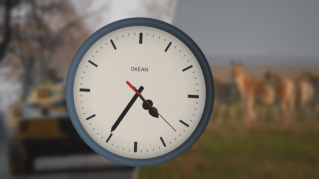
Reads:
h=4 m=35 s=22
